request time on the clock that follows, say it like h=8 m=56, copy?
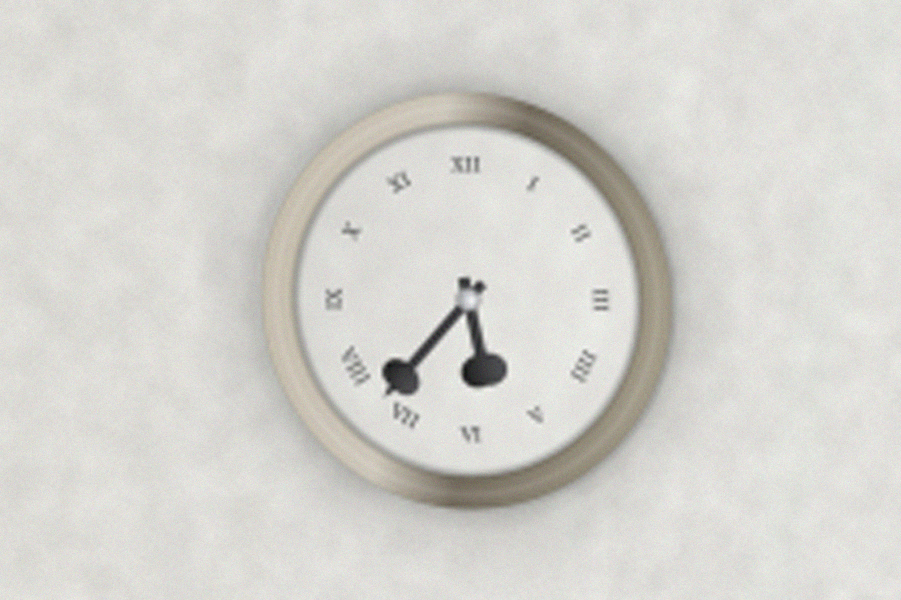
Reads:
h=5 m=37
